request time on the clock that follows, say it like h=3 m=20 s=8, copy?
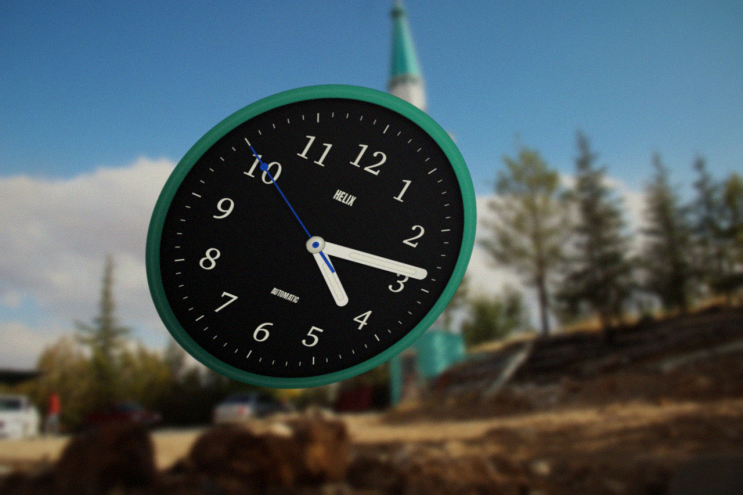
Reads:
h=4 m=13 s=50
